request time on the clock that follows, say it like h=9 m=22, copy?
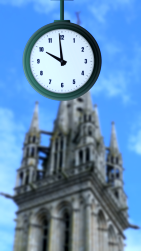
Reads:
h=9 m=59
